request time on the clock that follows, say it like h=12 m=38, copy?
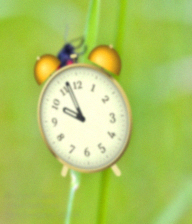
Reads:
h=9 m=57
